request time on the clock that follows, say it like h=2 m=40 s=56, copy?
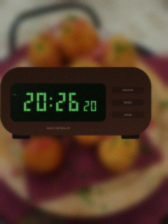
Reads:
h=20 m=26 s=20
